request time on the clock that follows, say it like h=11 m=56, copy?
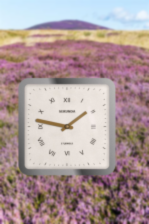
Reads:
h=1 m=47
